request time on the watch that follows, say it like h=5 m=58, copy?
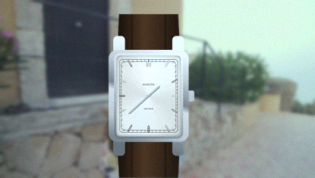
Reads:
h=1 m=38
